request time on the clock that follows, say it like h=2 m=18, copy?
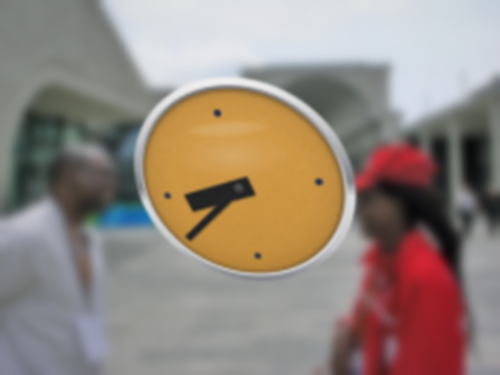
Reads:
h=8 m=39
